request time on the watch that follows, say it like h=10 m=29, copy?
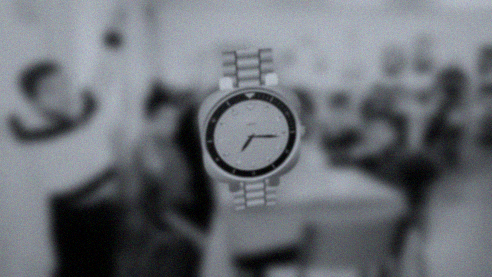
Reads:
h=7 m=16
